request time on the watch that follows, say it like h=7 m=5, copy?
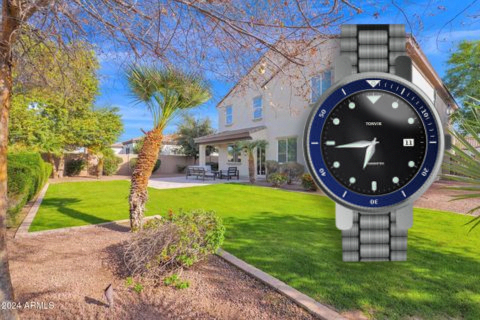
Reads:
h=6 m=44
